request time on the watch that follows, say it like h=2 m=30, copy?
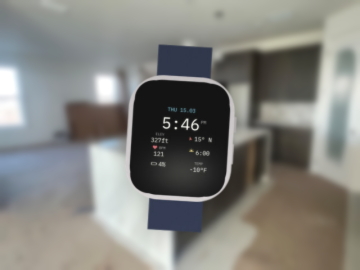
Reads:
h=5 m=46
